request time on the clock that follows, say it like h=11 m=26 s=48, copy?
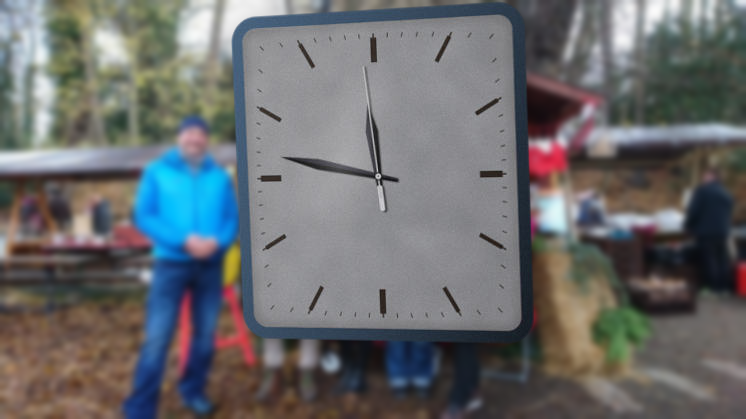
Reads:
h=11 m=46 s=59
